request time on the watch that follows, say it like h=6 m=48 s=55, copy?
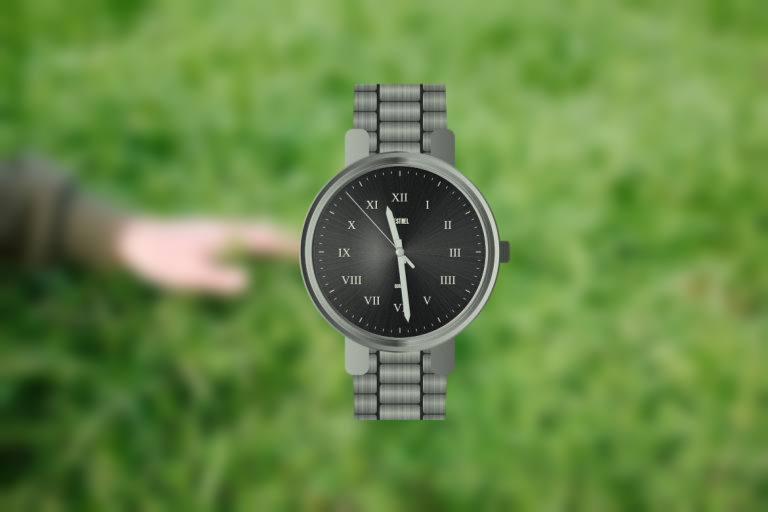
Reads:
h=11 m=28 s=53
